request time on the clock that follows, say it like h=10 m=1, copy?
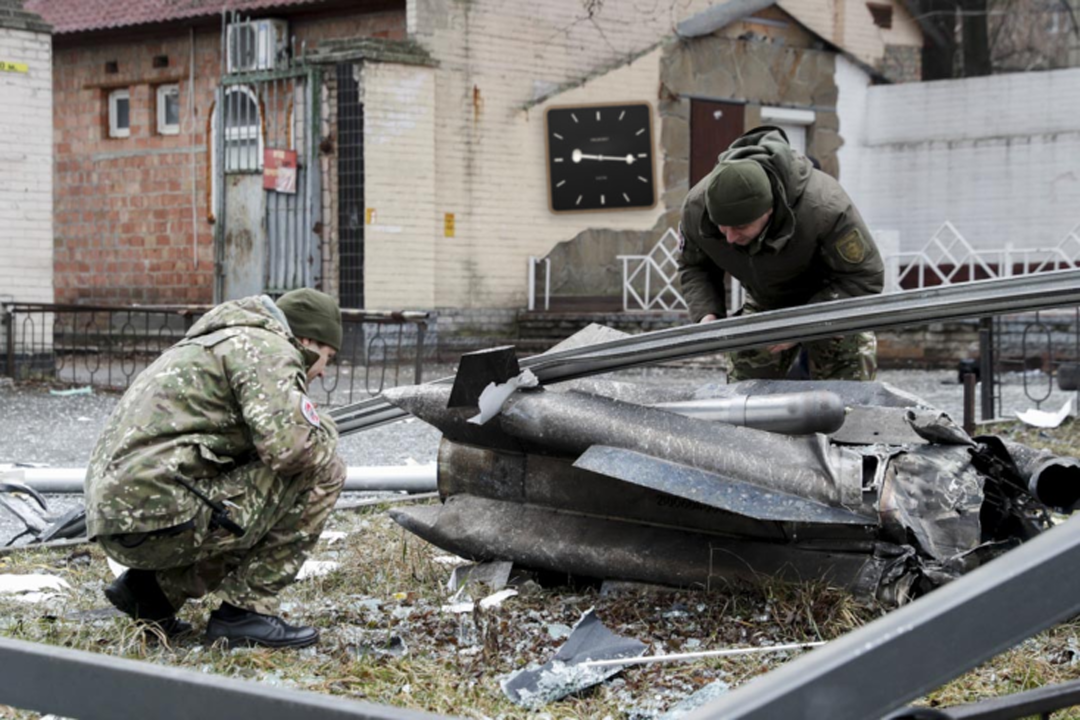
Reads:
h=9 m=16
